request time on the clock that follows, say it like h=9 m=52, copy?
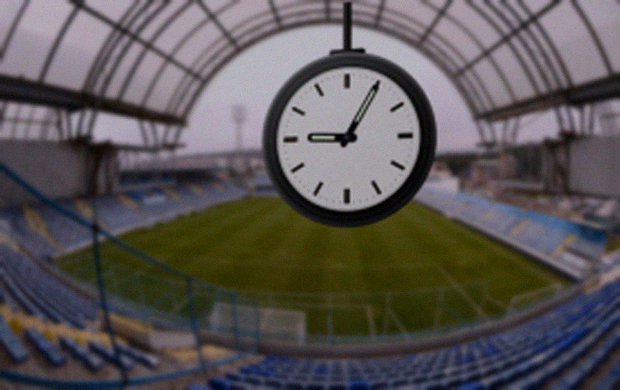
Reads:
h=9 m=5
